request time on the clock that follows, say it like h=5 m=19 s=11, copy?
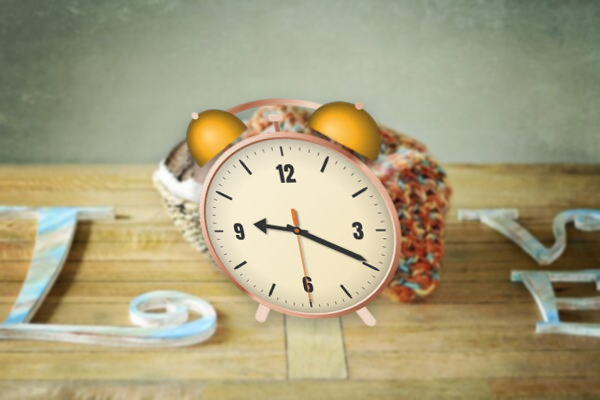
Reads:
h=9 m=19 s=30
